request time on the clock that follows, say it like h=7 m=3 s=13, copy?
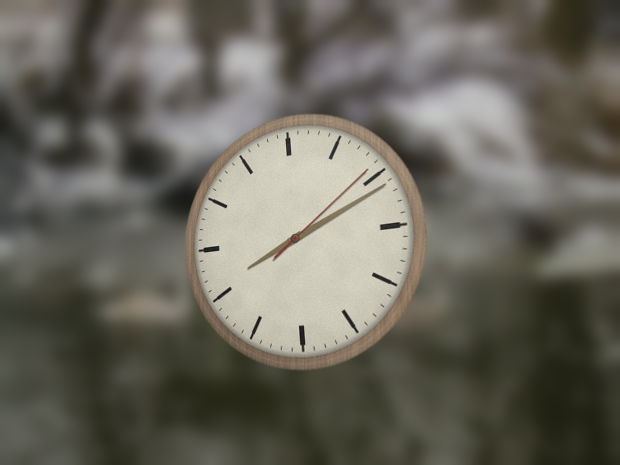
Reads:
h=8 m=11 s=9
